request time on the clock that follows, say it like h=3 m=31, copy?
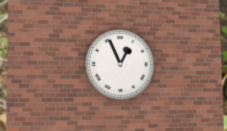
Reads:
h=12 m=56
